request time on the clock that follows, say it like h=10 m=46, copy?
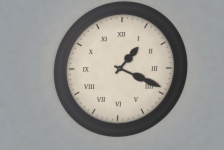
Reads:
h=1 m=19
